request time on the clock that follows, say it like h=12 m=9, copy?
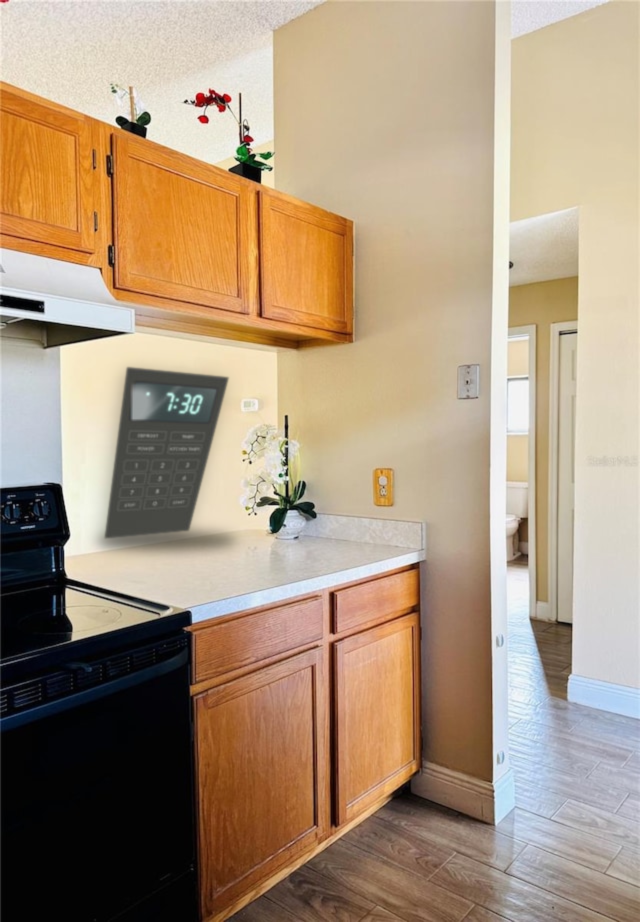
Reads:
h=7 m=30
